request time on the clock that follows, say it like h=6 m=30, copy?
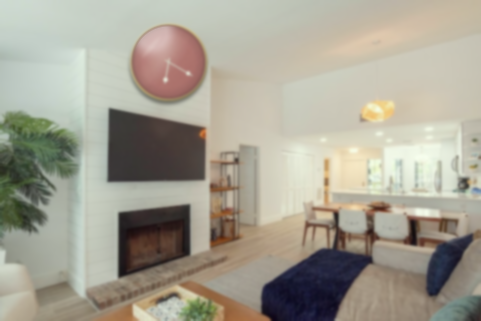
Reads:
h=6 m=20
